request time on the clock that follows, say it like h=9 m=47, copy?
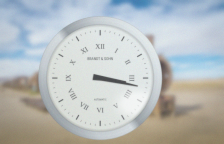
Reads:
h=3 m=17
